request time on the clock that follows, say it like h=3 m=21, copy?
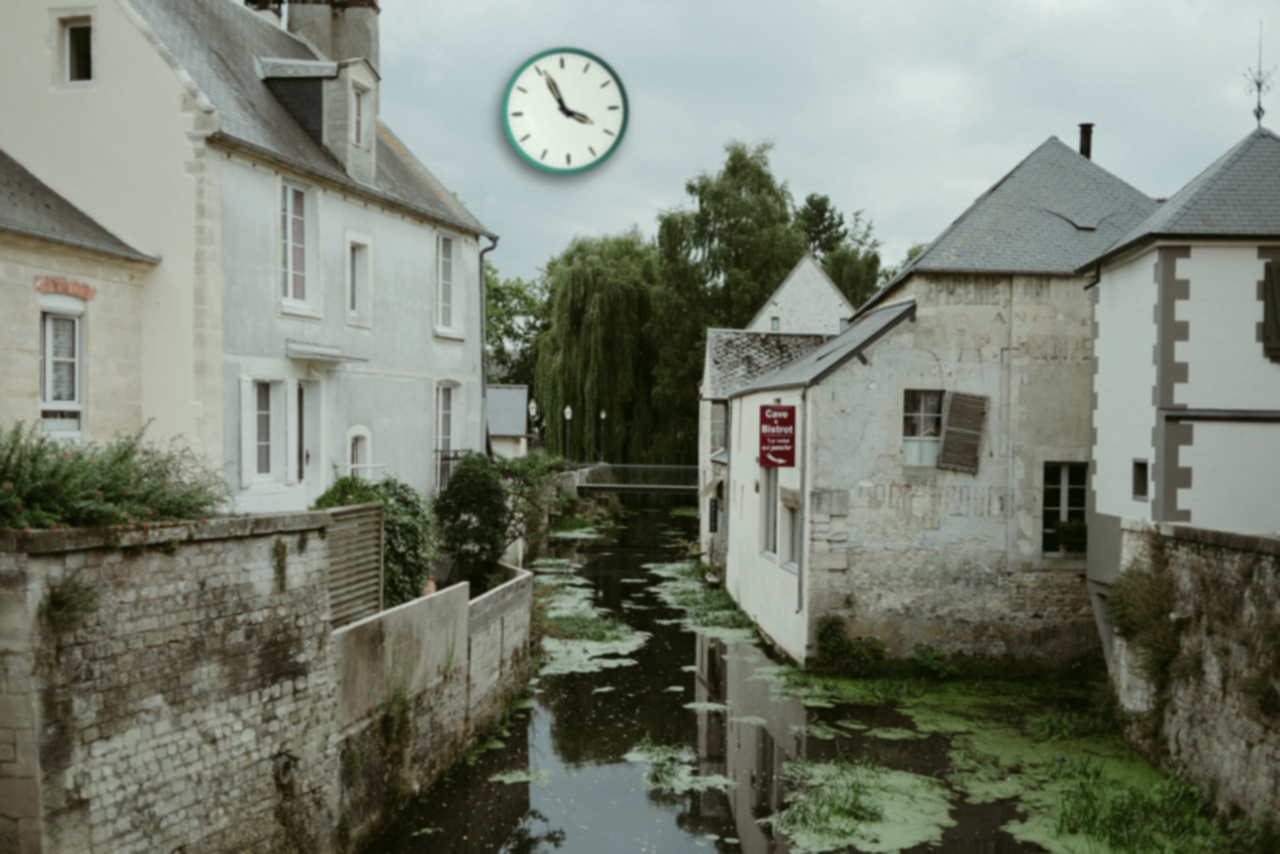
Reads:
h=3 m=56
